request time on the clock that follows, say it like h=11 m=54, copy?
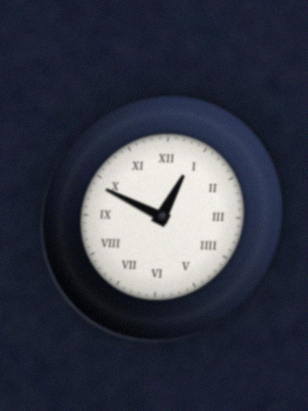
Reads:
h=12 m=49
